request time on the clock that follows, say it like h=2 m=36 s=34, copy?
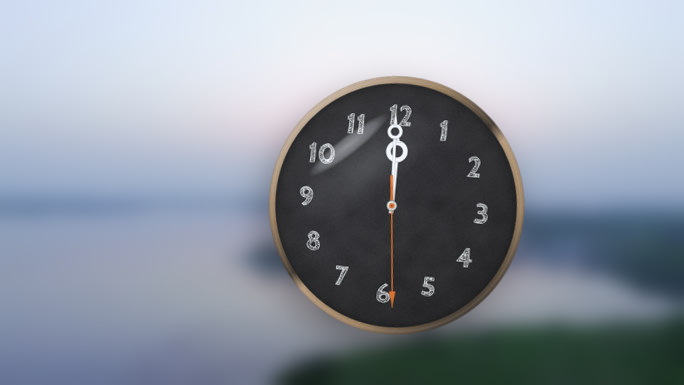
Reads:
h=11 m=59 s=29
